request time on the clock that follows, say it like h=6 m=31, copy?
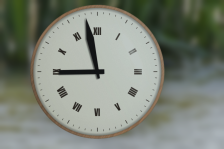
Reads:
h=8 m=58
